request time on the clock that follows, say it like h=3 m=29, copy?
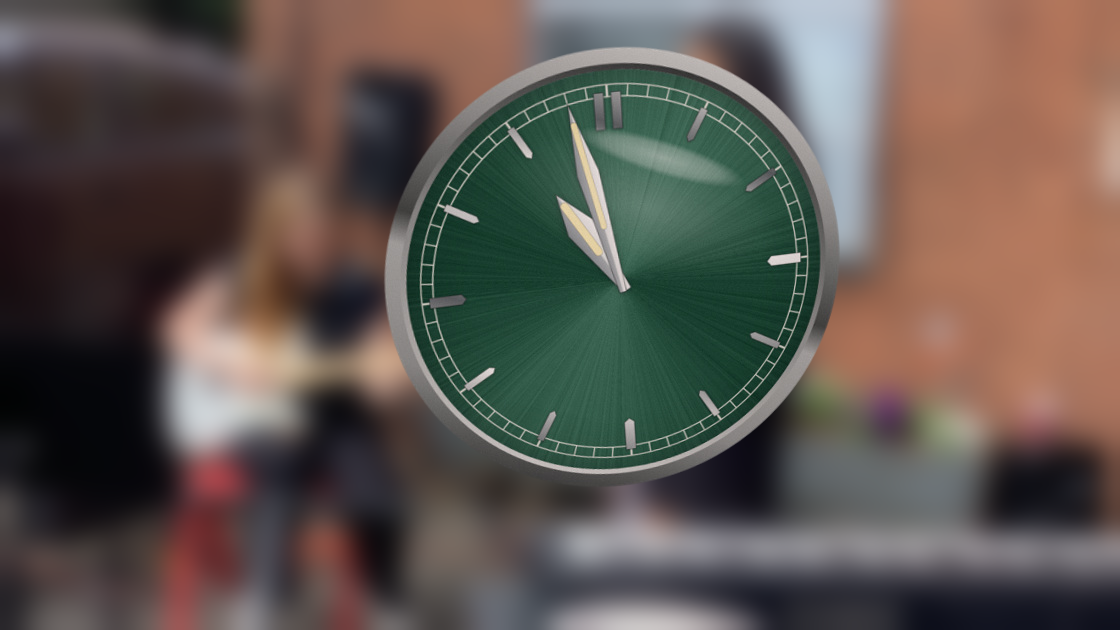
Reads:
h=10 m=58
